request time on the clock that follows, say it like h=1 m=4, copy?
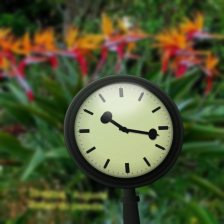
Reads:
h=10 m=17
